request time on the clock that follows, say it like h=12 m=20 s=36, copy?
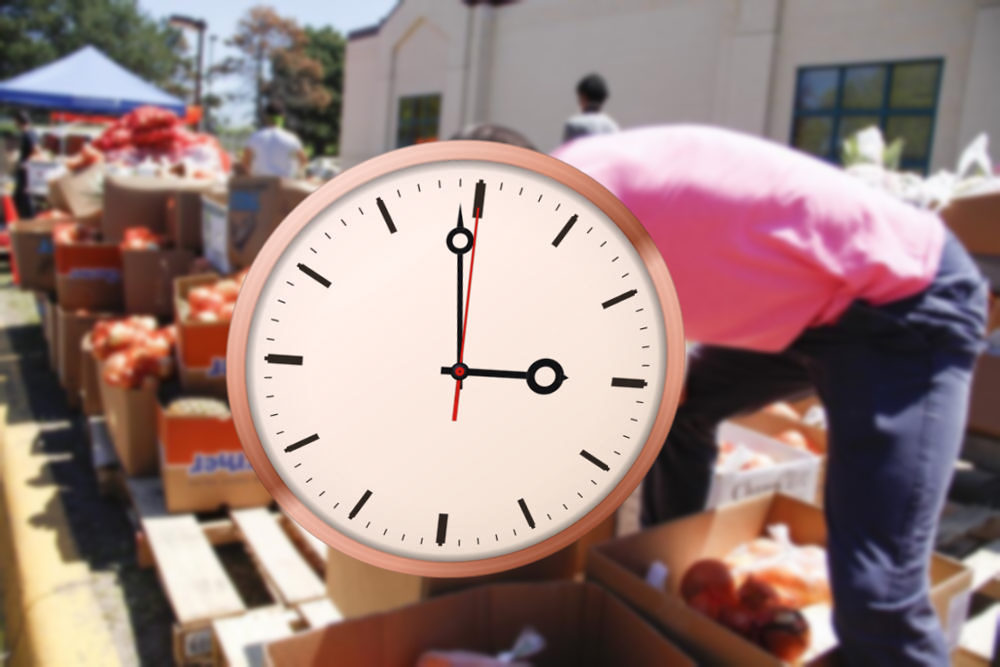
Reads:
h=2 m=59 s=0
